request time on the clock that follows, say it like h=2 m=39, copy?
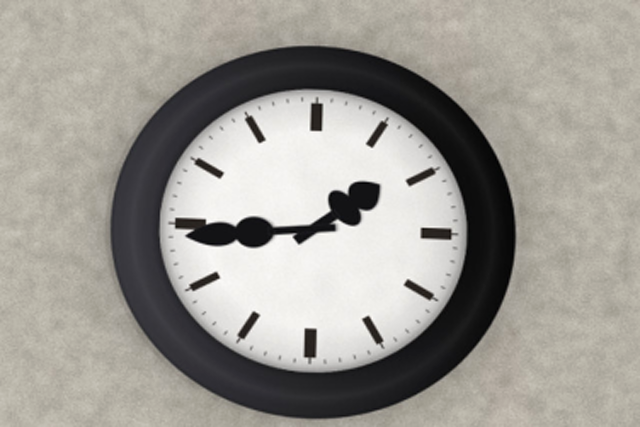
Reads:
h=1 m=44
